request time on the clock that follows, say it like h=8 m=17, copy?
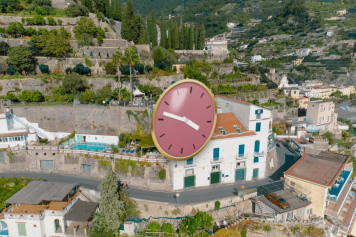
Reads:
h=3 m=47
